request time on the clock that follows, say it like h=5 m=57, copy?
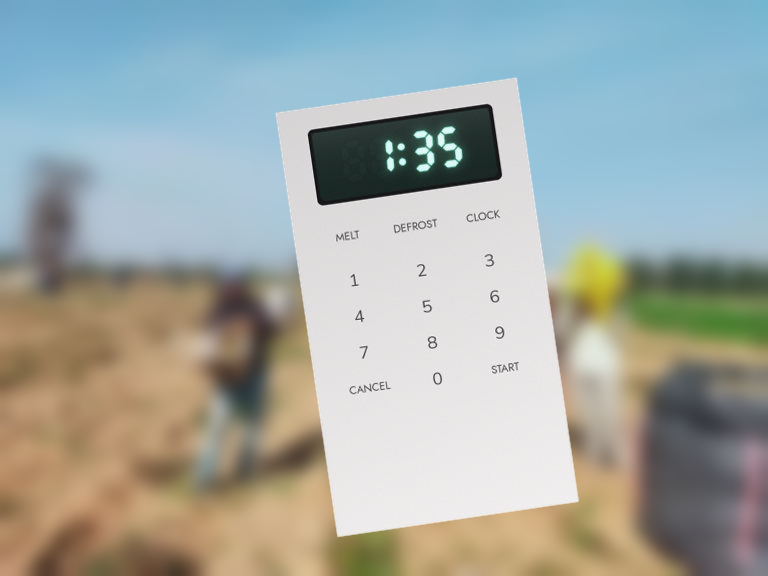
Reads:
h=1 m=35
